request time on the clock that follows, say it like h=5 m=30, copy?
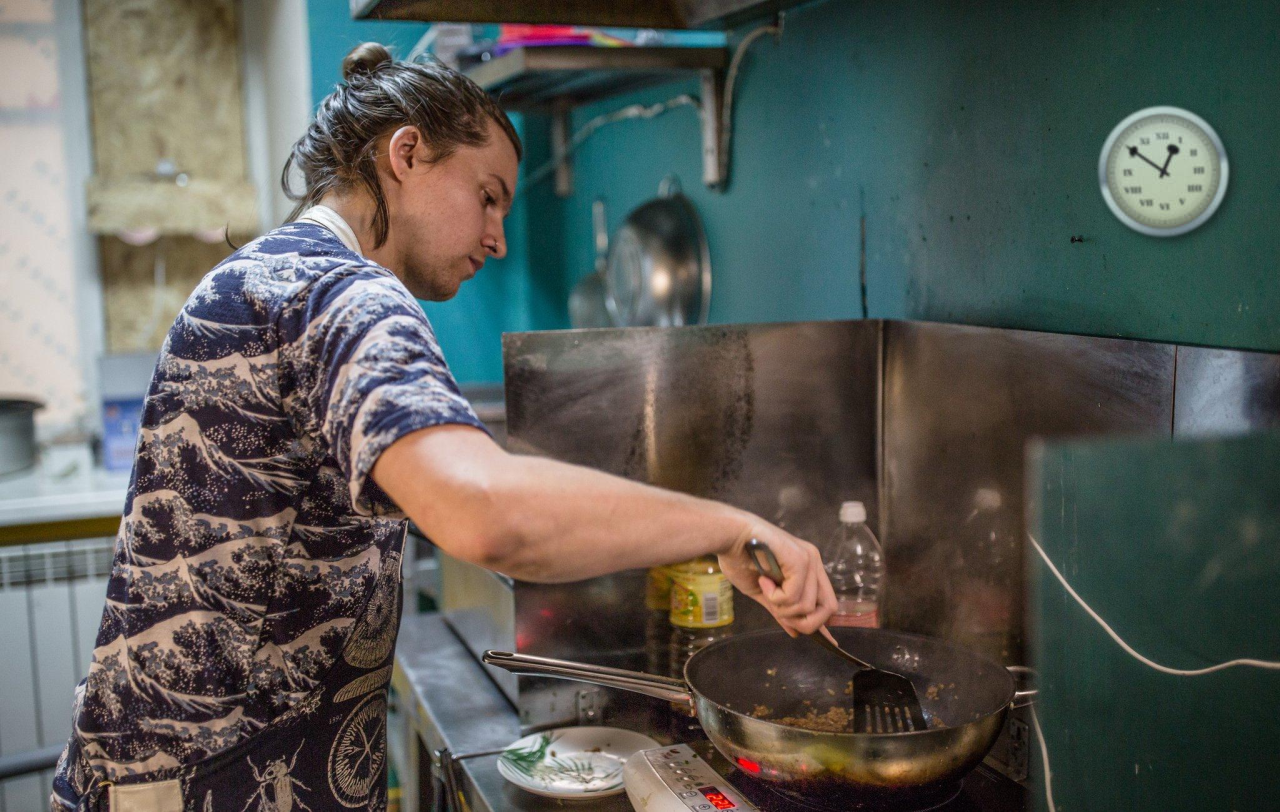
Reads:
h=12 m=51
